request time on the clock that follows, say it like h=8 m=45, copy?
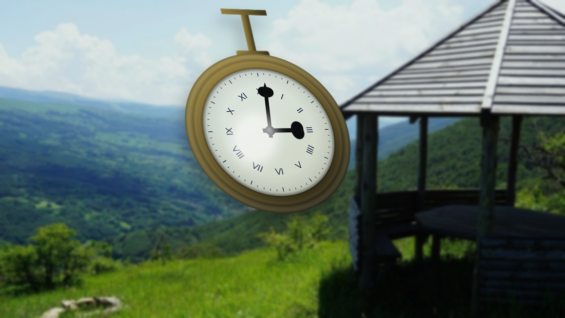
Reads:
h=3 m=1
